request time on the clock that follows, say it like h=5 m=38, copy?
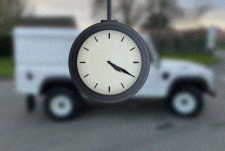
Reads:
h=4 m=20
